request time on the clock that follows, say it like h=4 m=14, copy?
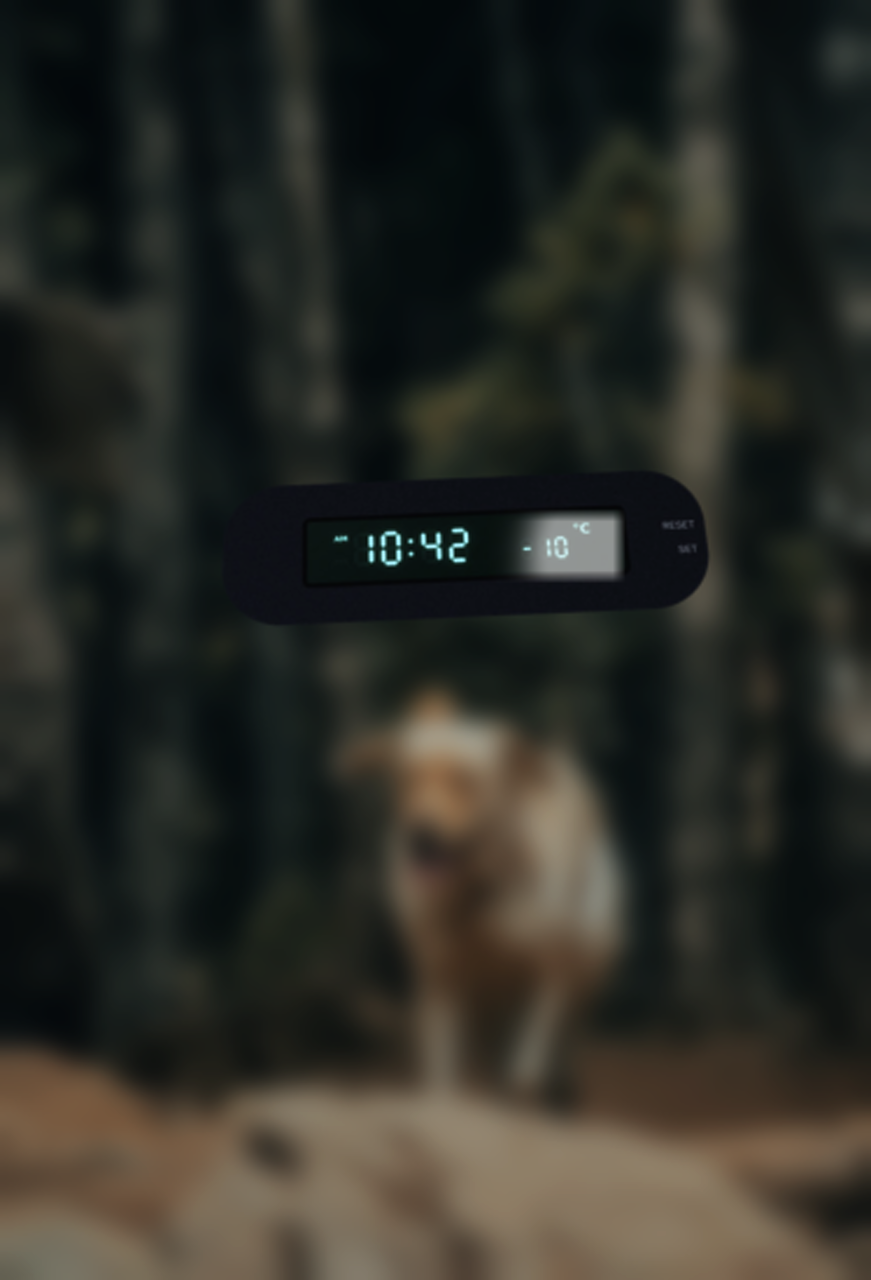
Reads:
h=10 m=42
